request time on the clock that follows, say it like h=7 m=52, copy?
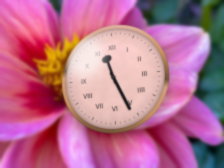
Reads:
h=11 m=26
